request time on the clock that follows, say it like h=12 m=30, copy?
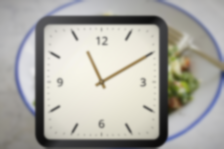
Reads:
h=11 m=10
